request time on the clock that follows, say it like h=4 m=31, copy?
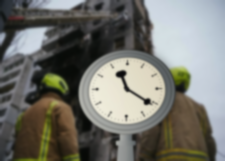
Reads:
h=11 m=21
